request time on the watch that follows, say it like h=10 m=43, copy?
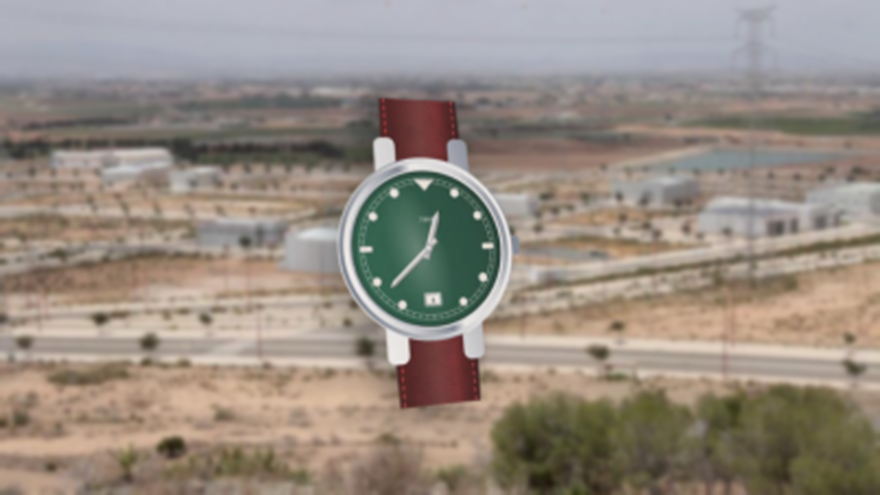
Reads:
h=12 m=38
